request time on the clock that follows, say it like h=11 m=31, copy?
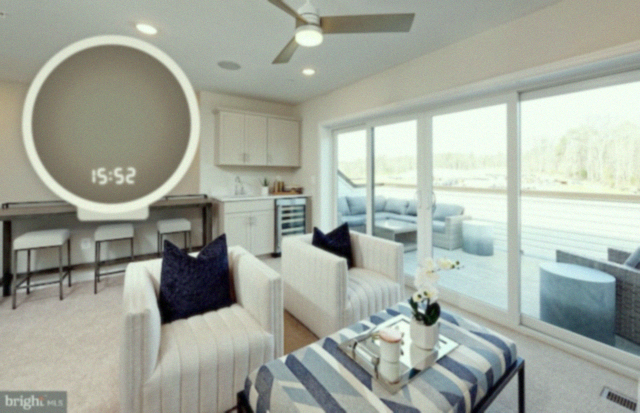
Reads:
h=15 m=52
